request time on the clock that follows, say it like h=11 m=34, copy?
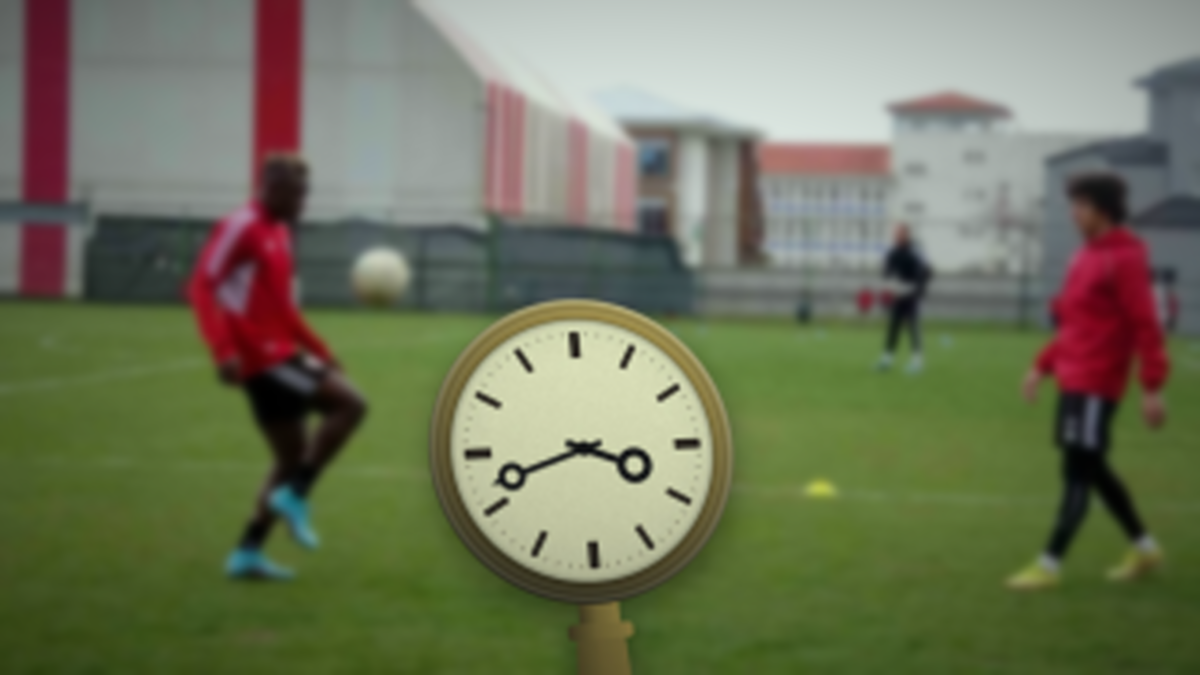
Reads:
h=3 m=42
